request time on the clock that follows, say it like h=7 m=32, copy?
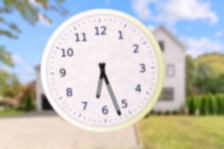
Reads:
h=6 m=27
